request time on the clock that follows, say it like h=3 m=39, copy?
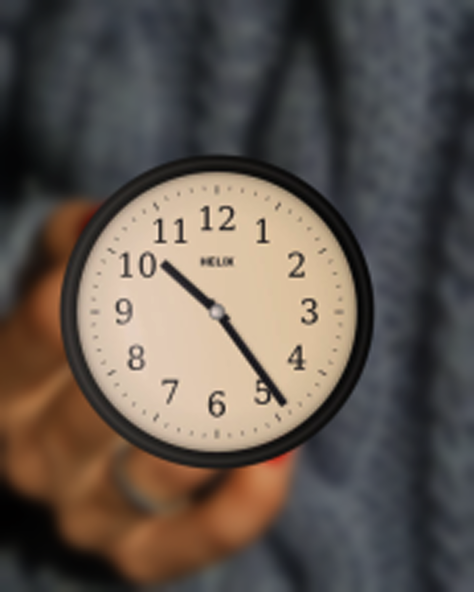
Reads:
h=10 m=24
